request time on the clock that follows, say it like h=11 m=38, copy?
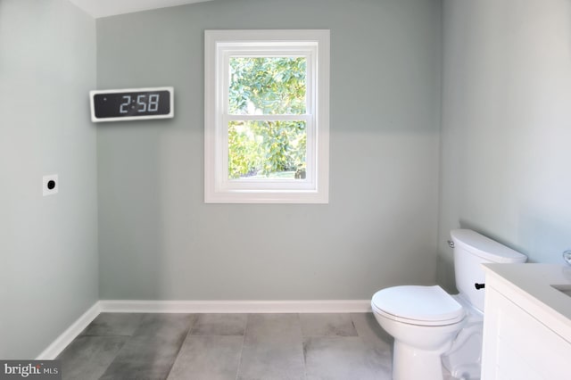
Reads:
h=2 m=58
